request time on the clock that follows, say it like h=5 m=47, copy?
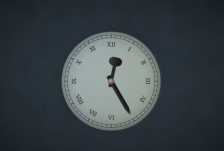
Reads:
h=12 m=25
